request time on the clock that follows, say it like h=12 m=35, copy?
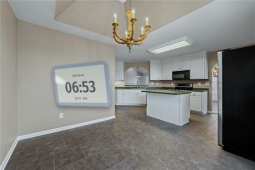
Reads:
h=6 m=53
